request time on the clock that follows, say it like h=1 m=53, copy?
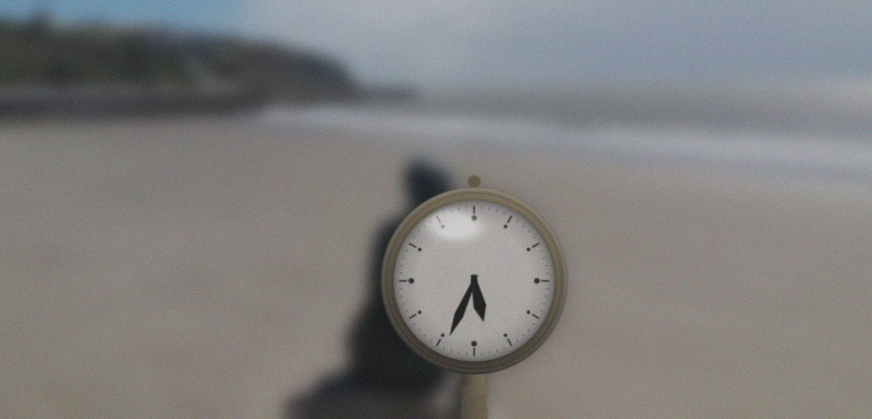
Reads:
h=5 m=34
